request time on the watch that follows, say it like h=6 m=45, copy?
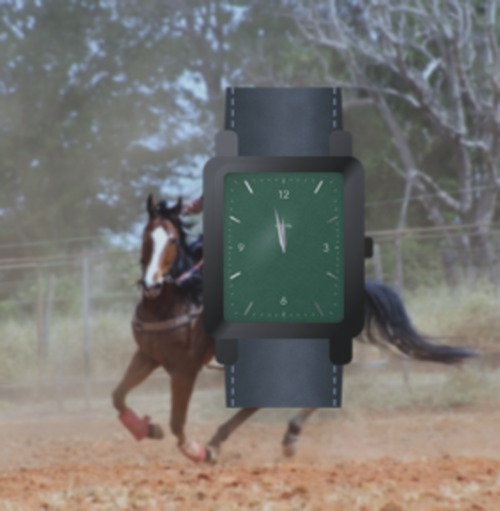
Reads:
h=11 m=58
